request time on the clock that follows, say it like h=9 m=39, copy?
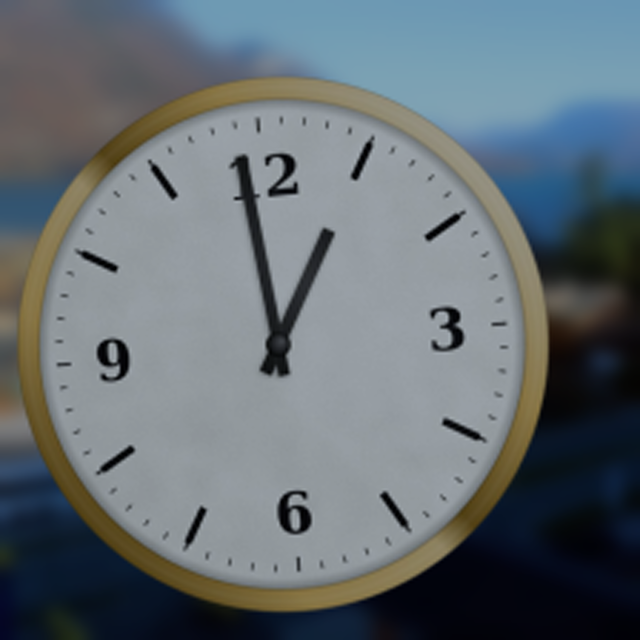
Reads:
h=12 m=59
